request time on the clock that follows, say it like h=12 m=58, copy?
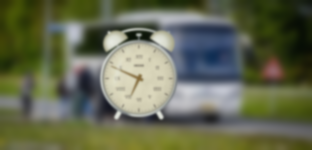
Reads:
h=6 m=49
